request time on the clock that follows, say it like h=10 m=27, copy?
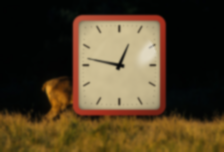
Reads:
h=12 m=47
